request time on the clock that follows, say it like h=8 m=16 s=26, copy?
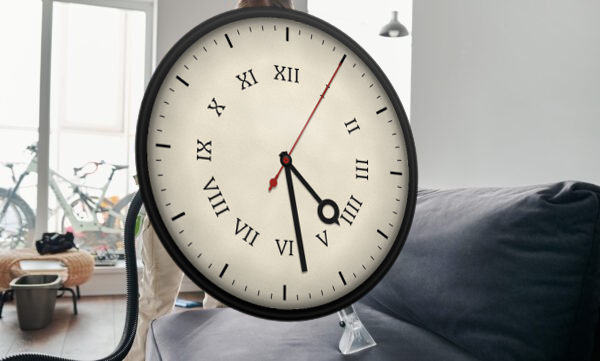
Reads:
h=4 m=28 s=5
